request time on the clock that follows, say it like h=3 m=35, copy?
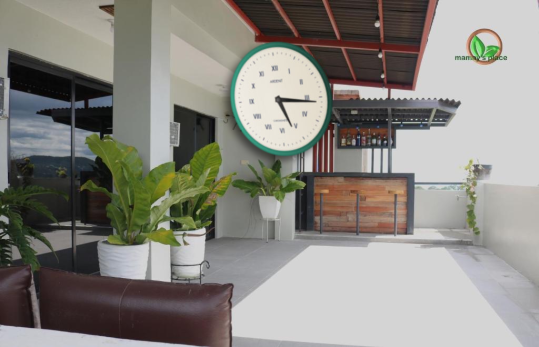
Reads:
h=5 m=16
